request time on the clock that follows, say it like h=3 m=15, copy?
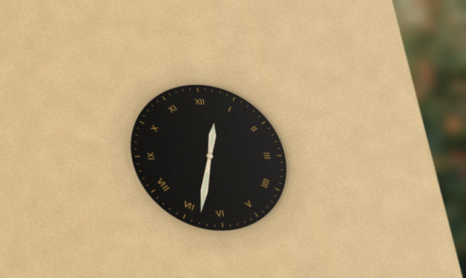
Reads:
h=12 m=33
